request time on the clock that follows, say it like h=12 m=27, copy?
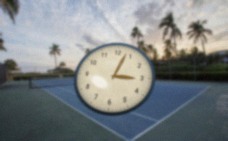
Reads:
h=3 m=3
